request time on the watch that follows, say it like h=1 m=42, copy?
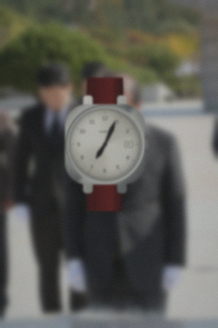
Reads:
h=7 m=4
